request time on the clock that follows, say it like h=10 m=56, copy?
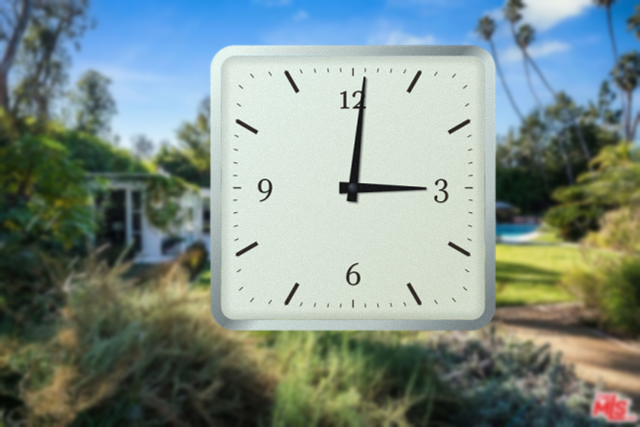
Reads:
h=3 m=1
